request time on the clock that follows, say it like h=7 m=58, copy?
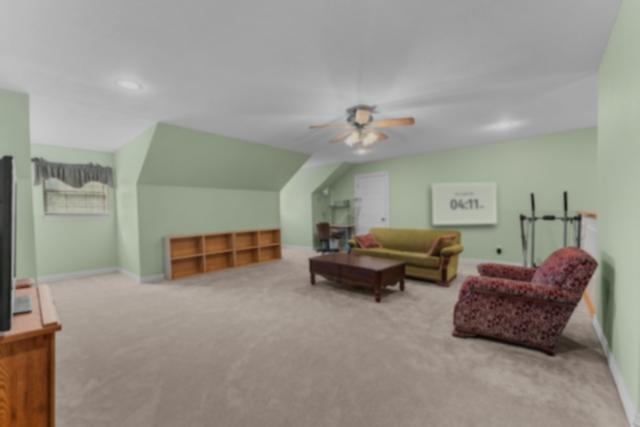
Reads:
h=4 m=11
